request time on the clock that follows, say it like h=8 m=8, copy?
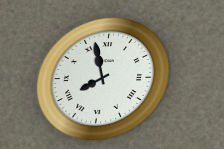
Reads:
h=7 m=57
